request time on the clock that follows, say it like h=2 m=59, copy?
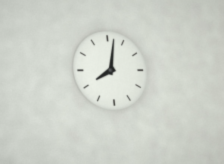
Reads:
h=8 m=2
